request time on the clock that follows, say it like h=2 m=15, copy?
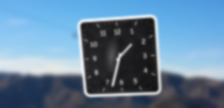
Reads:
h=1 m=33
